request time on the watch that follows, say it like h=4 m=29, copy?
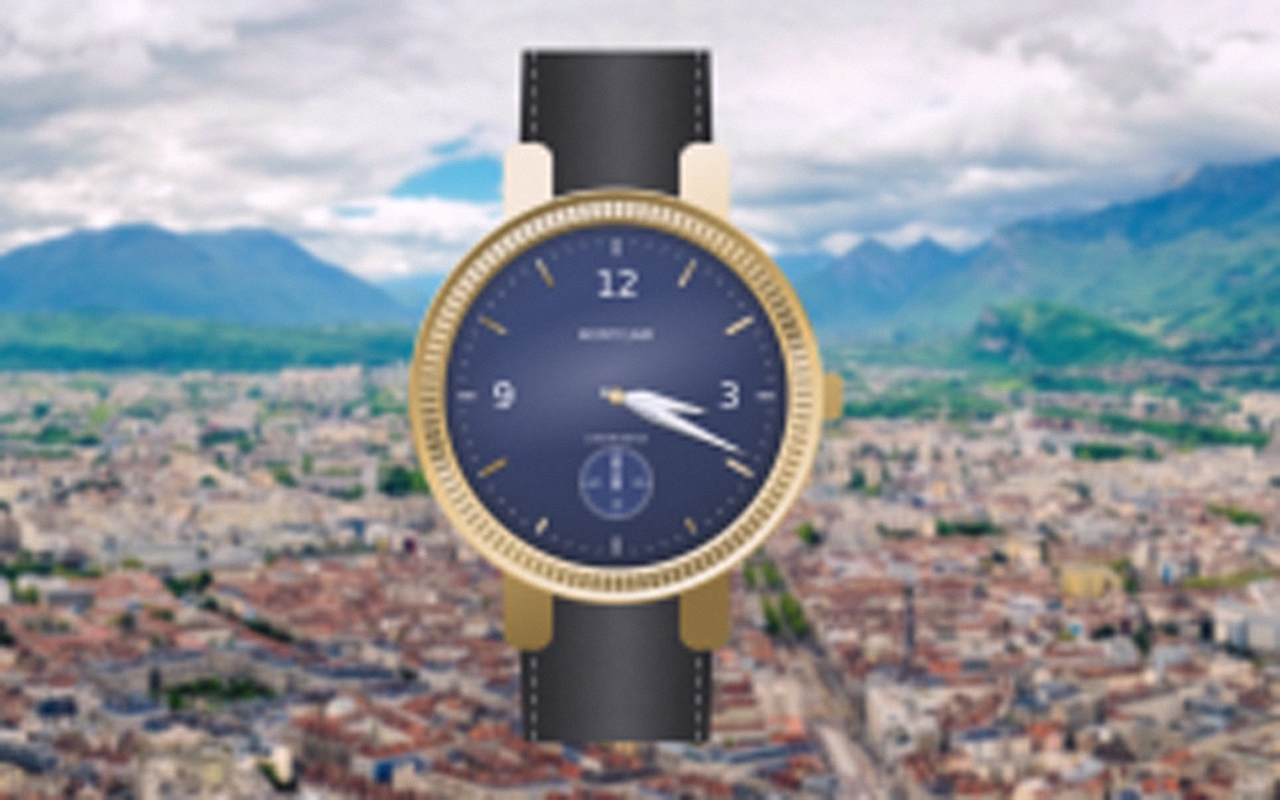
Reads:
h=3 m=19
